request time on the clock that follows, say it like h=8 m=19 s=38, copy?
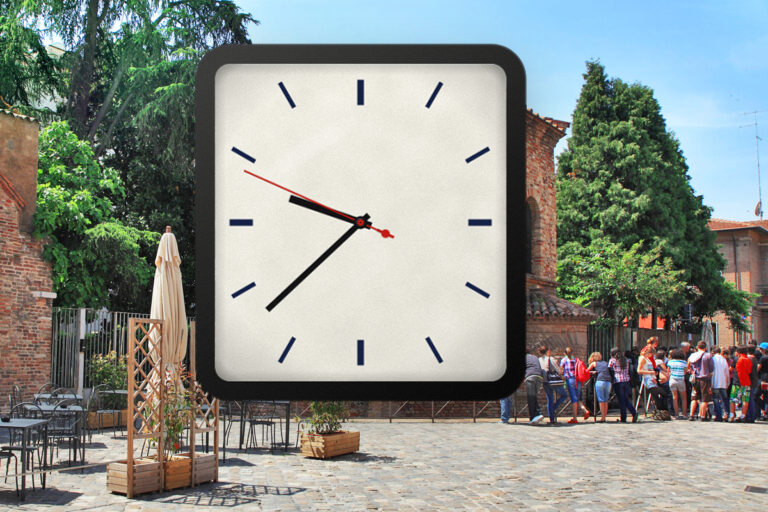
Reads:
h=9 m=37 s=49
